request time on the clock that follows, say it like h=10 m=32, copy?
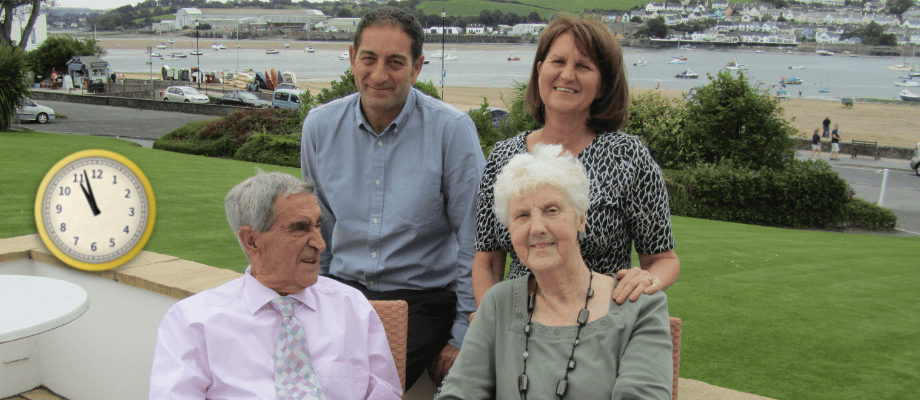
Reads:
h=10 m=57
